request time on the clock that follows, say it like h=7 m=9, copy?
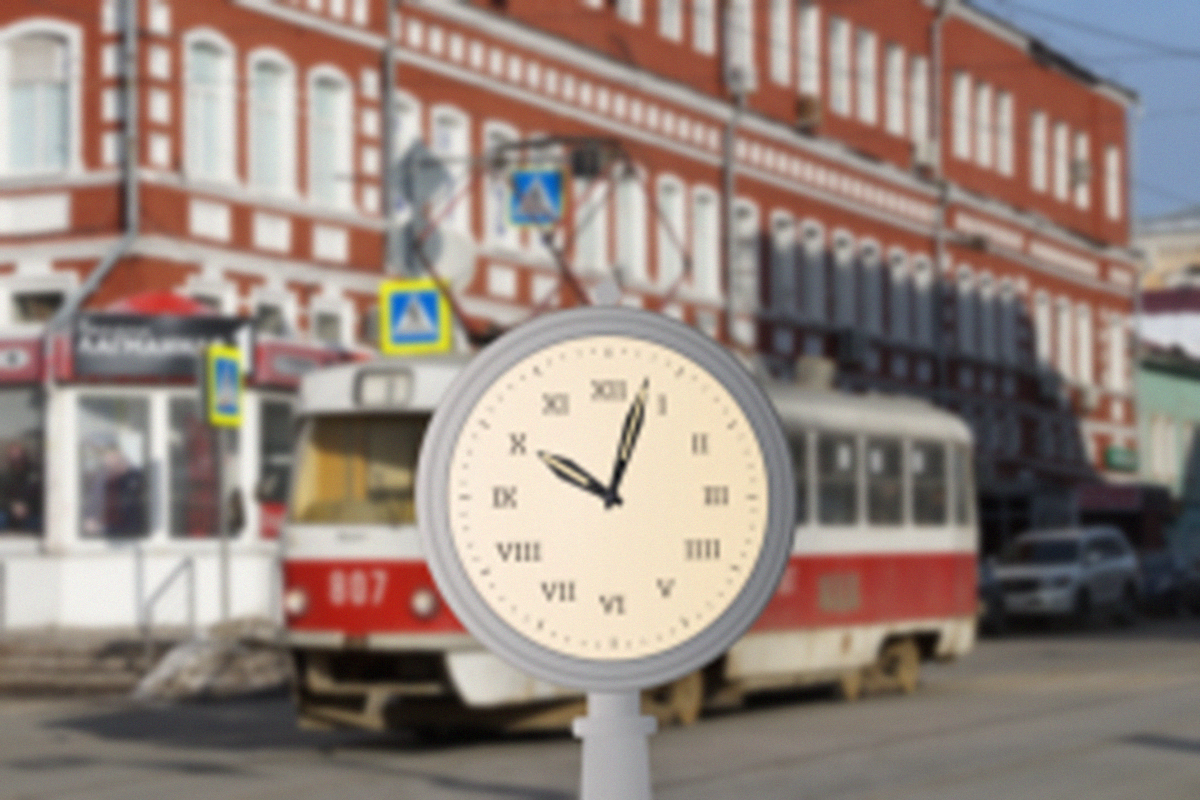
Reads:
h=10 m=3
